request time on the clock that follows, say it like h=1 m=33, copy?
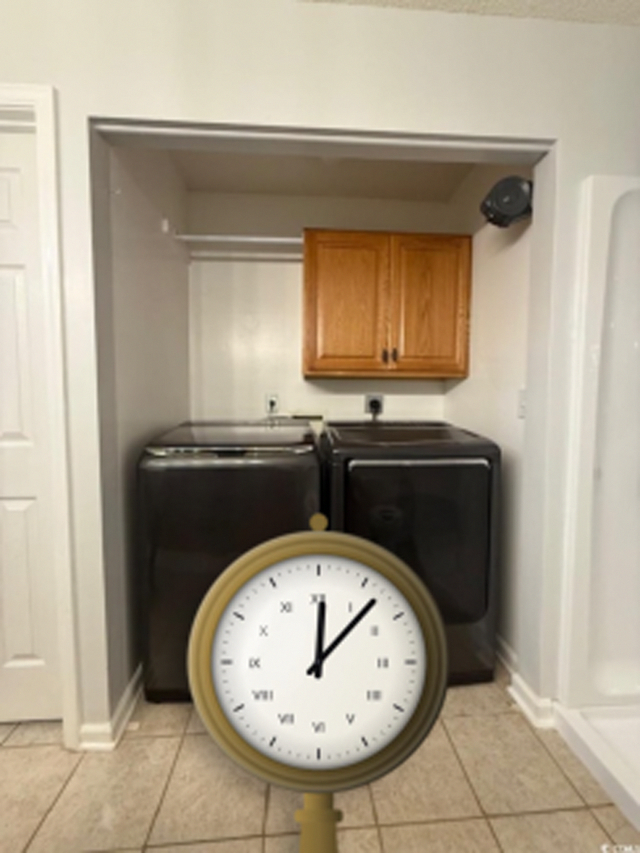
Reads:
h=12 m=7
